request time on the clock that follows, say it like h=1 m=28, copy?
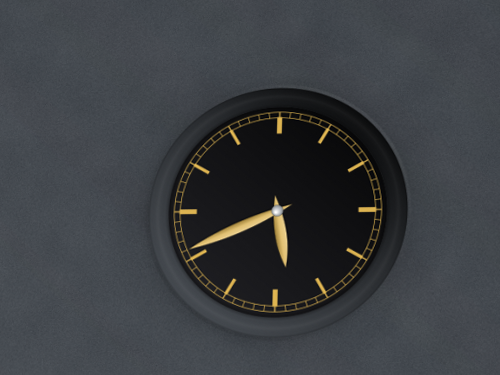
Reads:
h=5 m=41
